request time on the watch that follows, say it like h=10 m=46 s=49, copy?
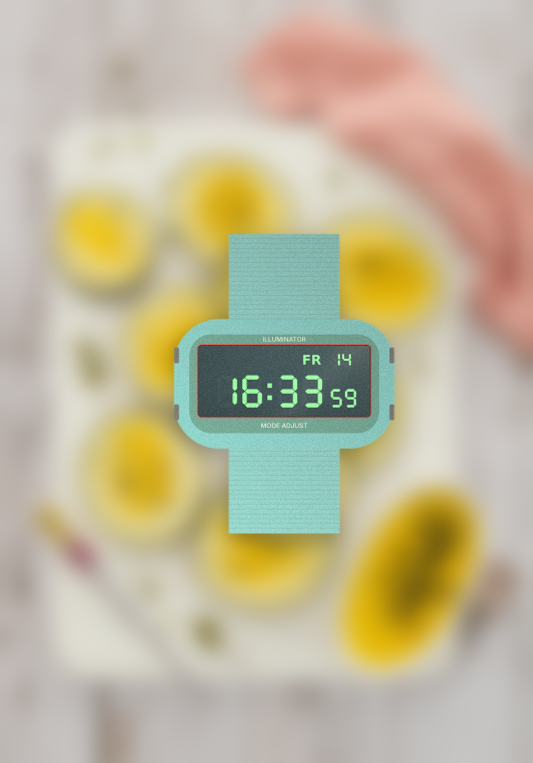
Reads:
h=16 m=33 s=59
